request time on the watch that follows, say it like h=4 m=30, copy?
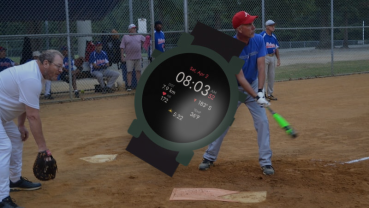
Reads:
h=8 m=3
